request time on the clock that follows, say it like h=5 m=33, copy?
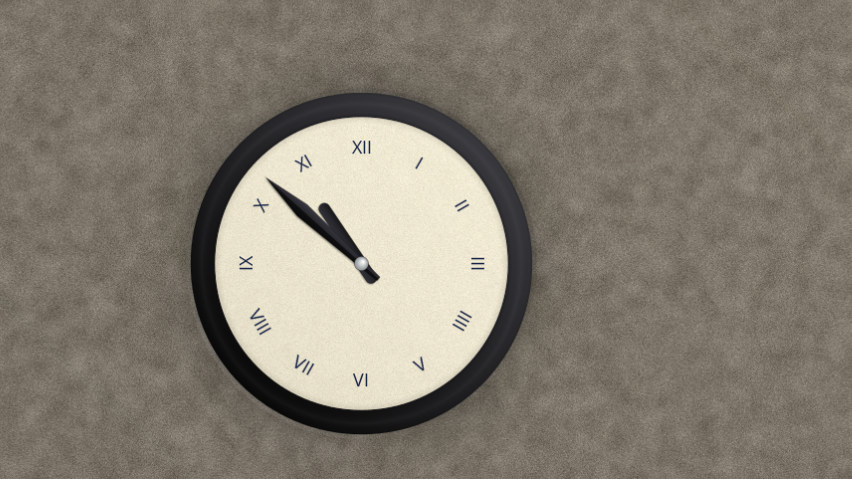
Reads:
h=10 m=52
